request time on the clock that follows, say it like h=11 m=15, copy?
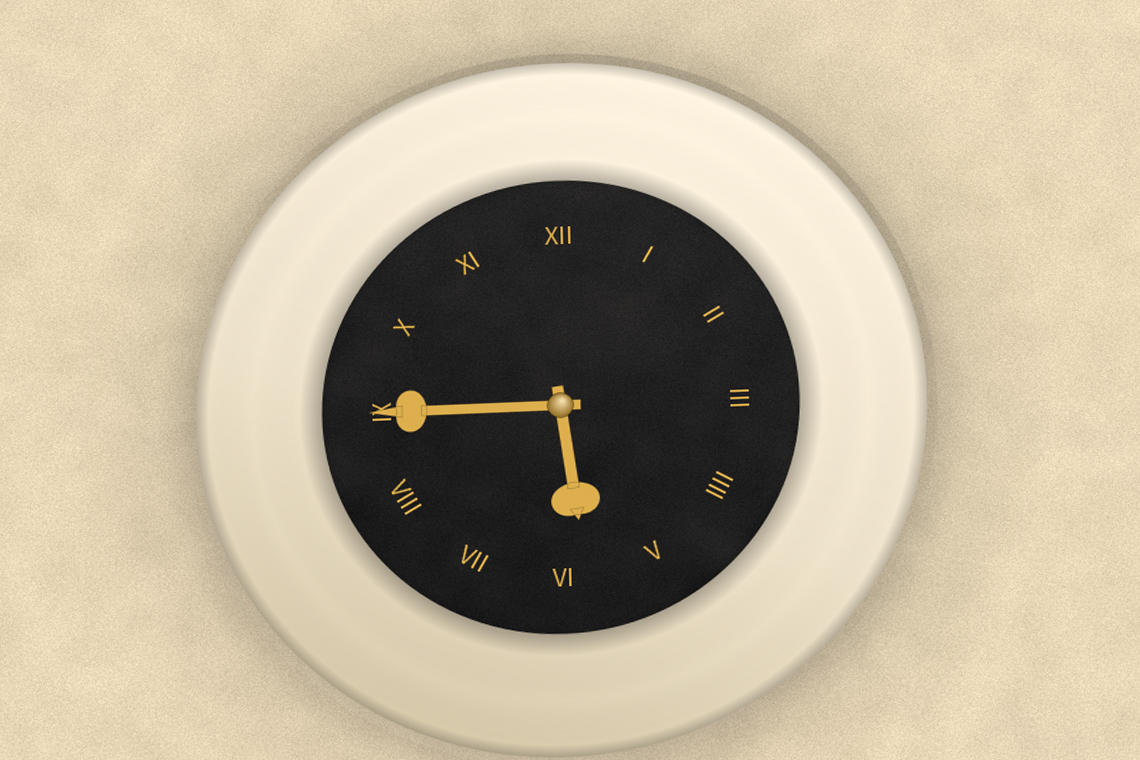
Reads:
h=5 m=45
